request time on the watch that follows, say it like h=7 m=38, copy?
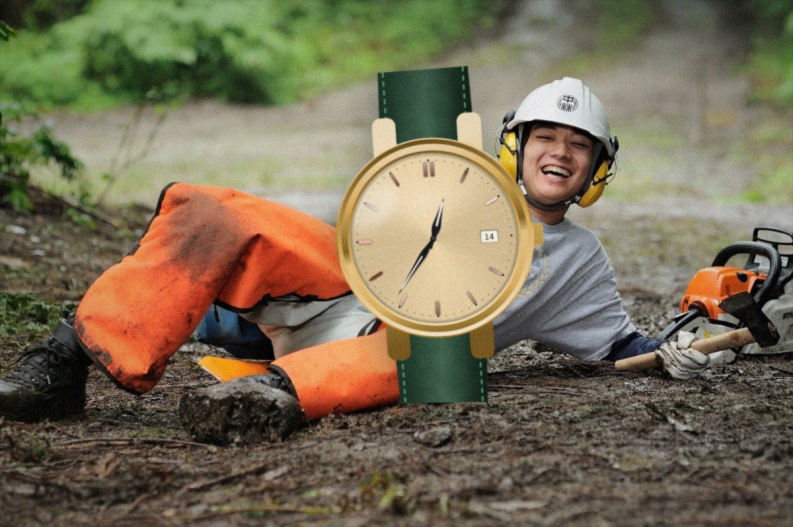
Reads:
h=12 m=36
